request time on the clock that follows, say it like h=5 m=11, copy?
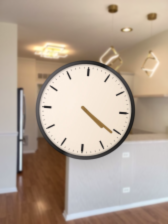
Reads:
h=4 m=21
